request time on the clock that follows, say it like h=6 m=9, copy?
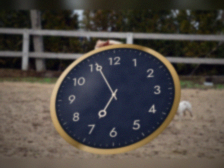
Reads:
h=6 m=56
